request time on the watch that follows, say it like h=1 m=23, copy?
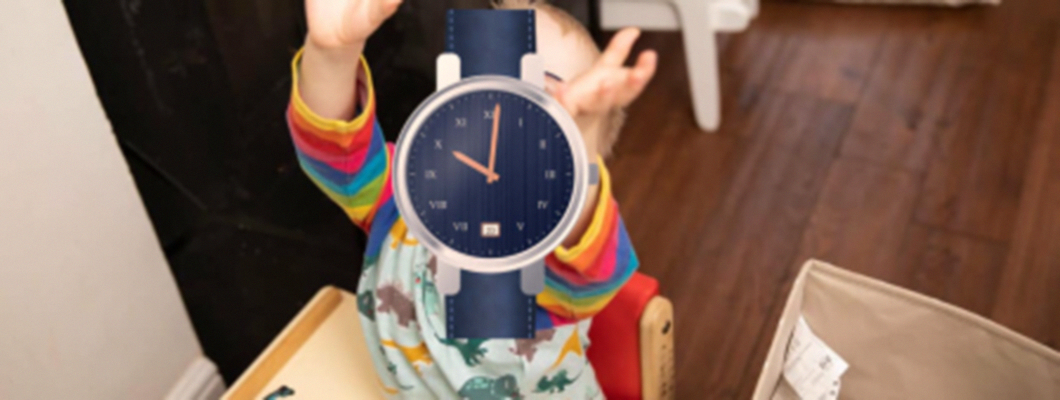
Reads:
h=10 m=1
